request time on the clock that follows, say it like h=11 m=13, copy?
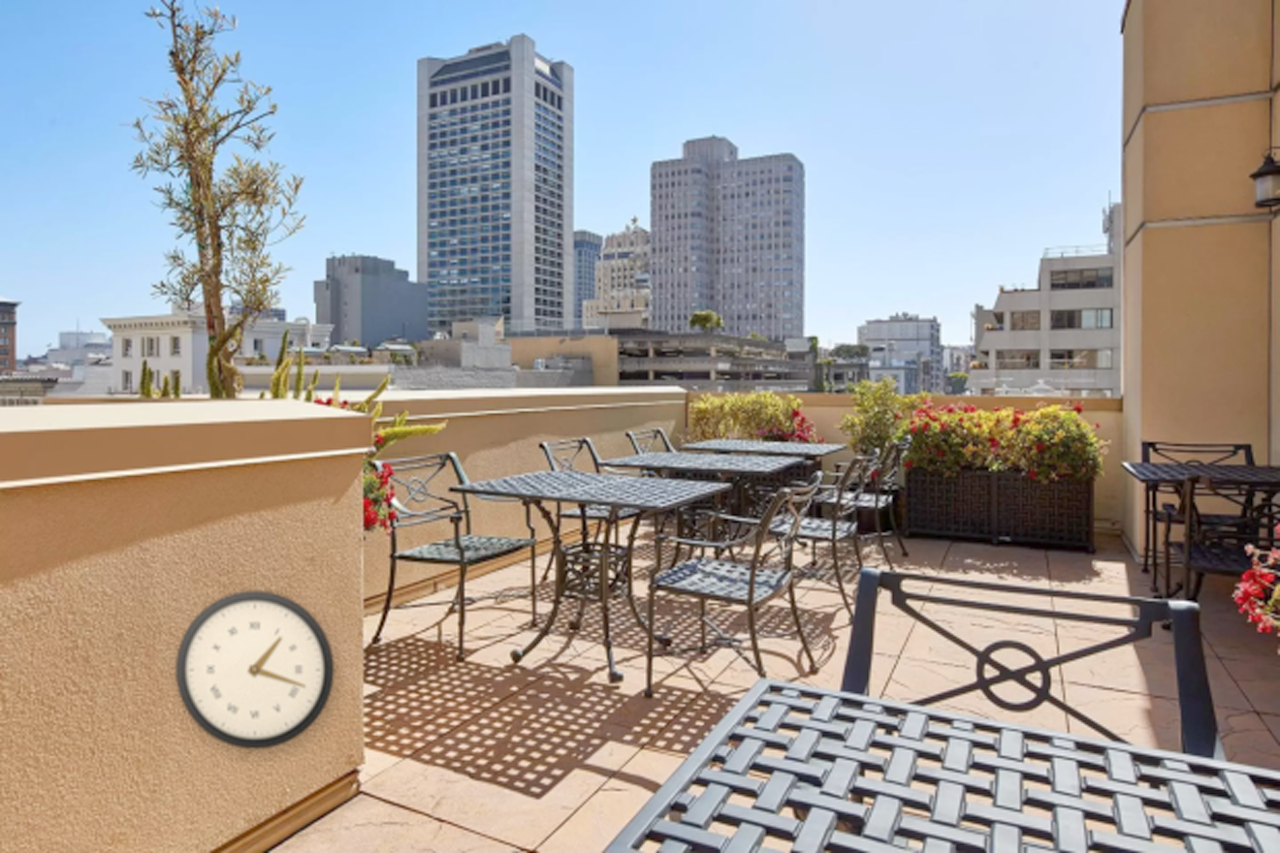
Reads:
h=1 m=18
